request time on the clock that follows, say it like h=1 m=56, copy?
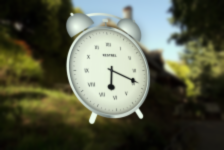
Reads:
h=6 m=19
